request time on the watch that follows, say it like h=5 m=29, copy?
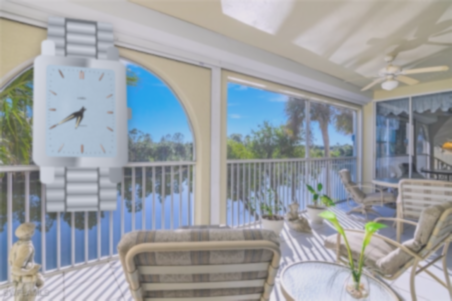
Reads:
h=6 m=40
